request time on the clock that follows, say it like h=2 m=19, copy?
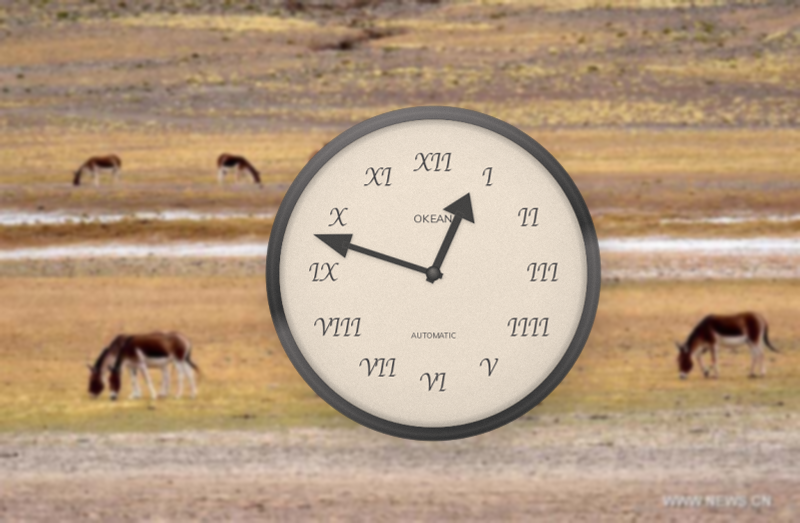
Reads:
h=12 m=48
